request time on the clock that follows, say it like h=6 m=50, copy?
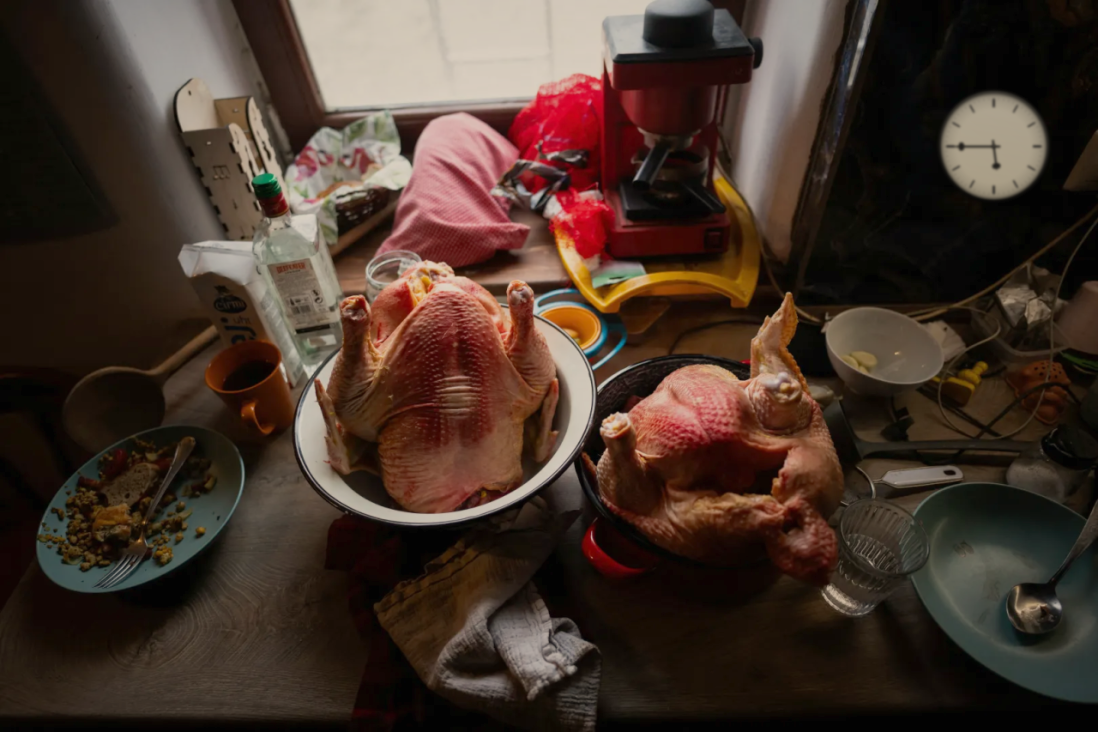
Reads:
h=5 m=45
